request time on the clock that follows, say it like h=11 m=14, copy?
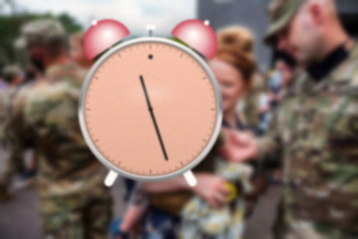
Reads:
h=11 m=27
